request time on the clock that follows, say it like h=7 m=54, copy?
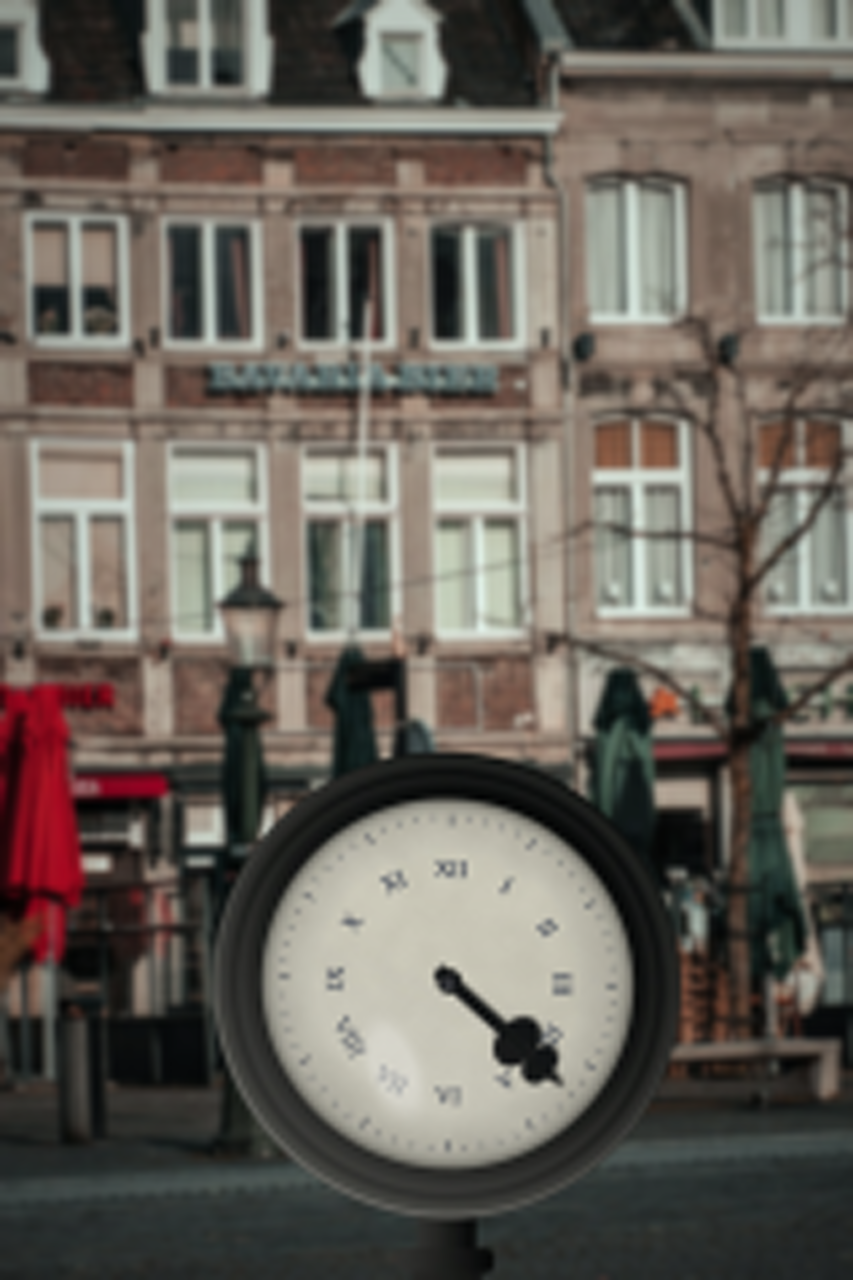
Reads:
h=4 m=22
